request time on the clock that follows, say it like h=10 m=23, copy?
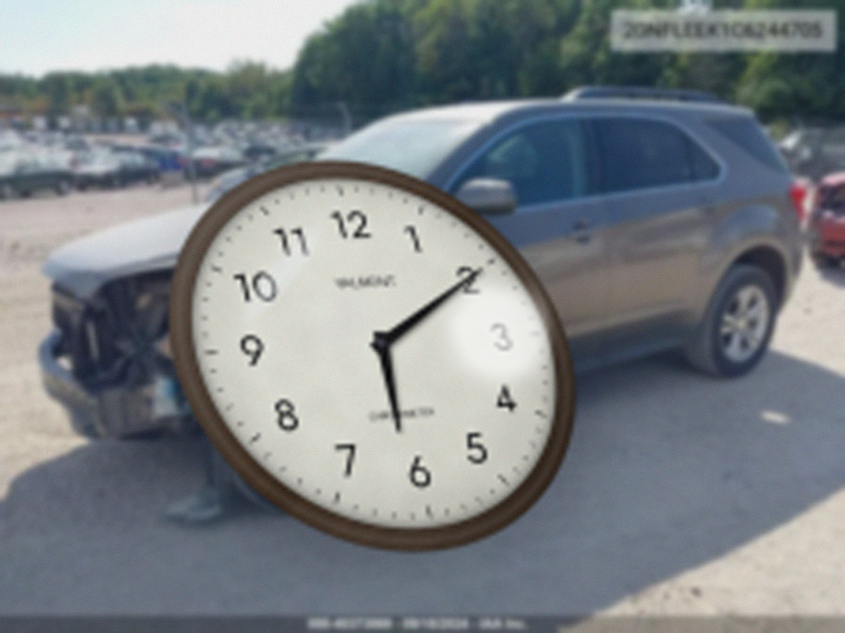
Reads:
h=6 m=10
